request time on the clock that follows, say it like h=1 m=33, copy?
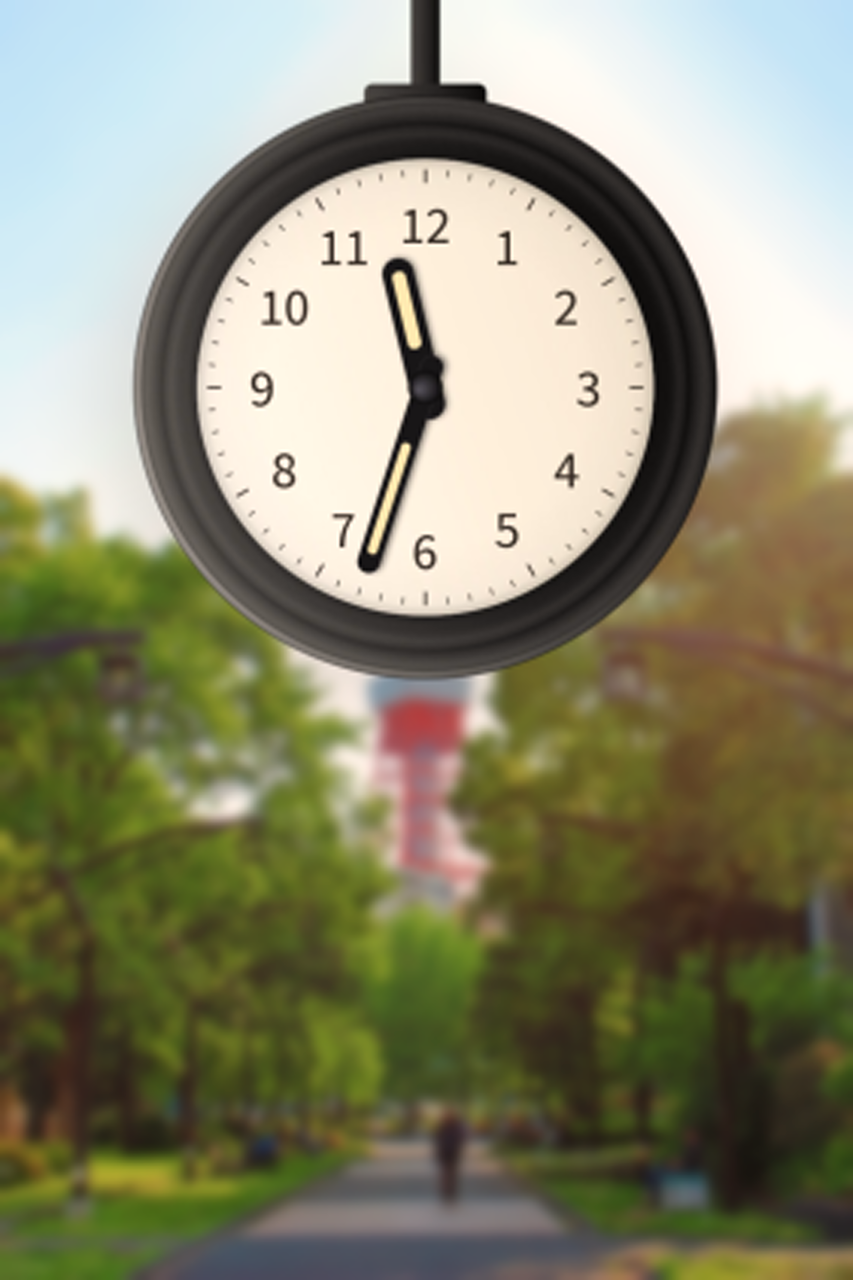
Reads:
h=11 m=33
